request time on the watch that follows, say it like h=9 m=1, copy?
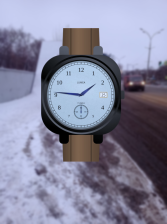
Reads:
h=1 m=46
